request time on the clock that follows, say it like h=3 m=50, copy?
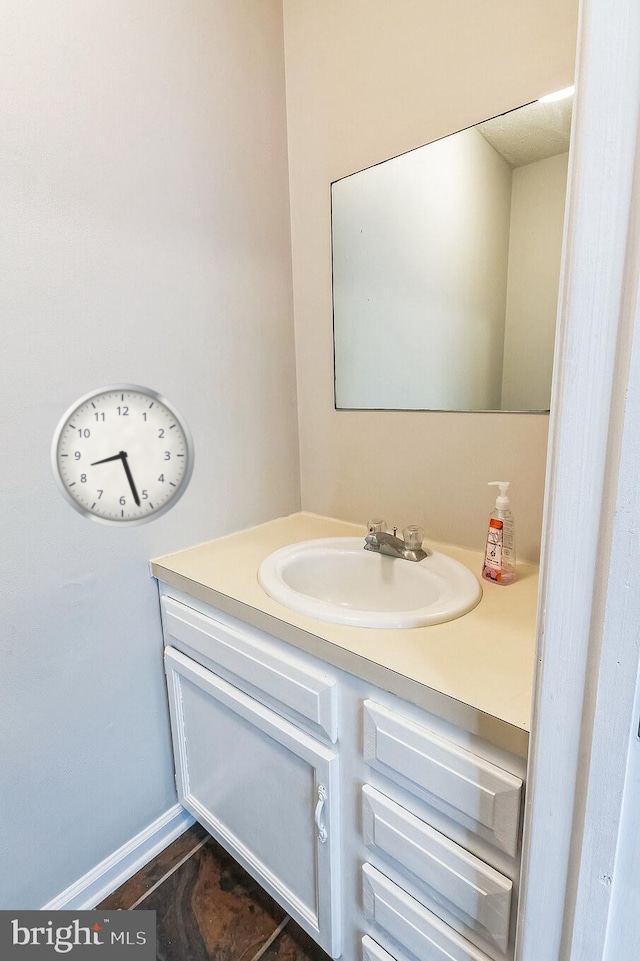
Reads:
h=8 m=27
